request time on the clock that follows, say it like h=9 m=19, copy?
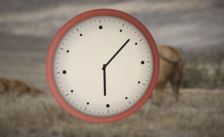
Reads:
h=6 m=8
